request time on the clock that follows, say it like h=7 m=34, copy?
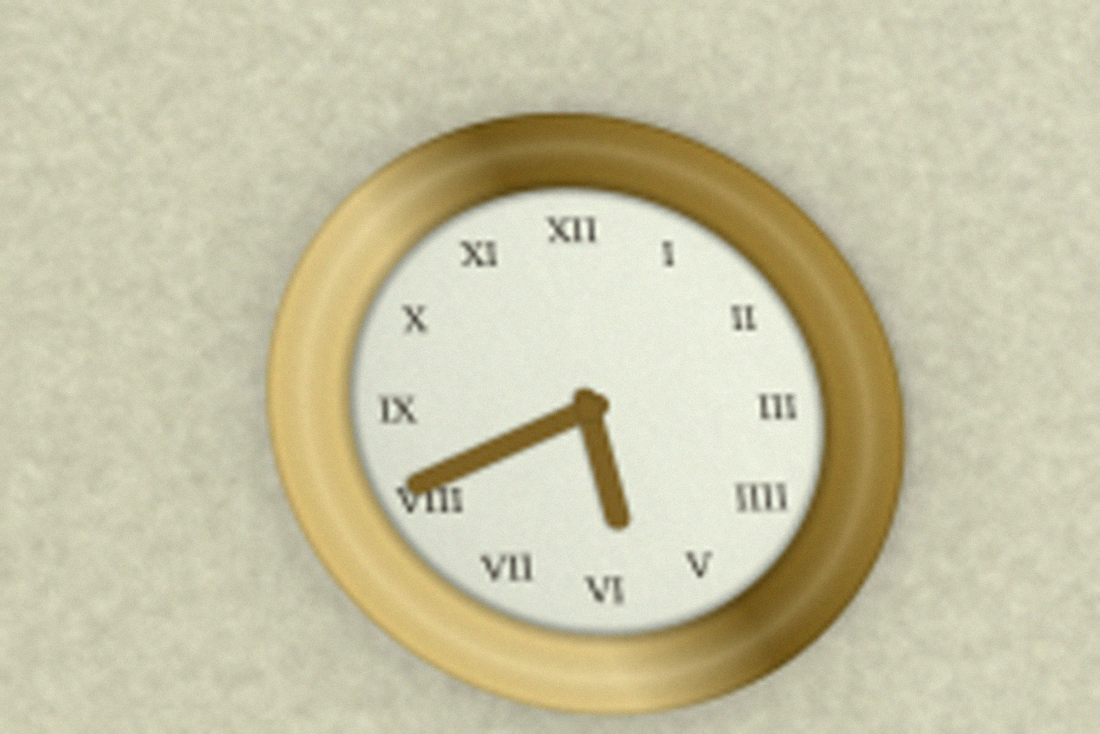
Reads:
h=5 m=41
